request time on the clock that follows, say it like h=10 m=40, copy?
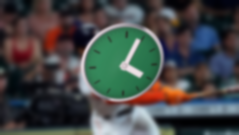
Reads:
h=4 m=4
